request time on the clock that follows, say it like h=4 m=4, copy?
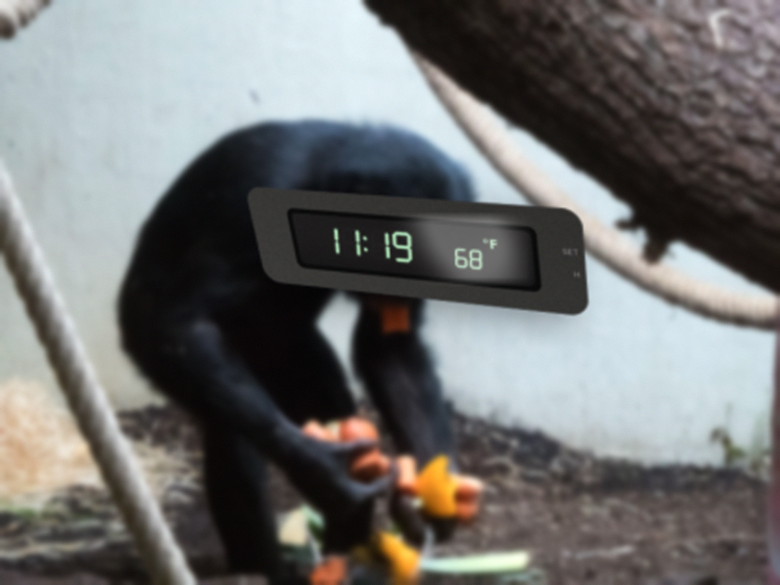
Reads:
h=11 m=19
